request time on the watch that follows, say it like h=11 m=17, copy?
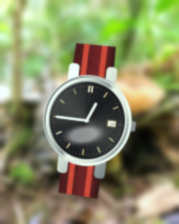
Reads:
h=12 m=45
